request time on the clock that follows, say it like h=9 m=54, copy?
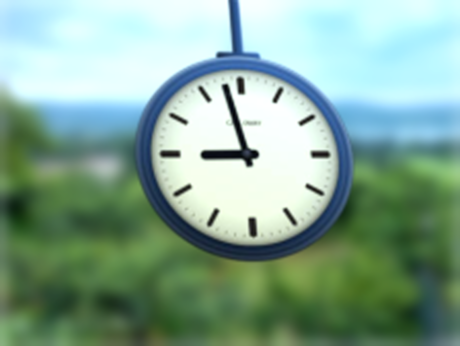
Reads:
h=8 m=58
